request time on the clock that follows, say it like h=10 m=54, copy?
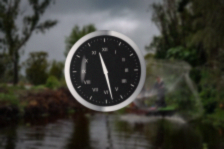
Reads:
h=11 m=28
